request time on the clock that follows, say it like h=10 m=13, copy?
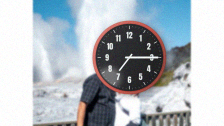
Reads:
h=7 m=15
